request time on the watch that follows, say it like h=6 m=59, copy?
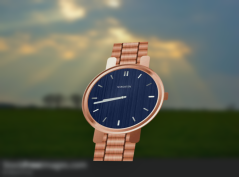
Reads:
h=8 m=43
